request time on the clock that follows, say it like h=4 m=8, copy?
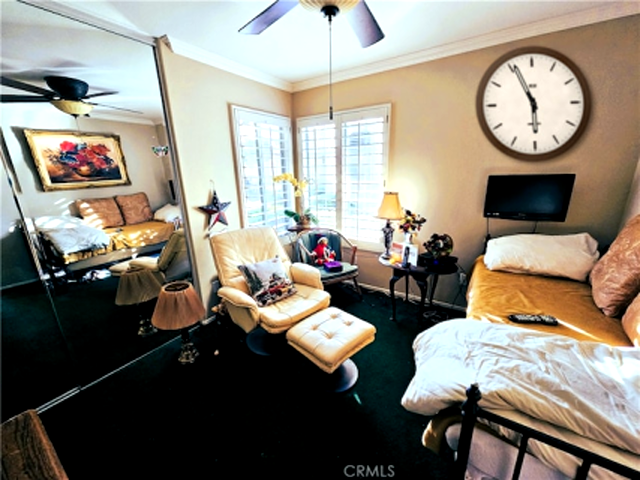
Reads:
h=5 m=56
